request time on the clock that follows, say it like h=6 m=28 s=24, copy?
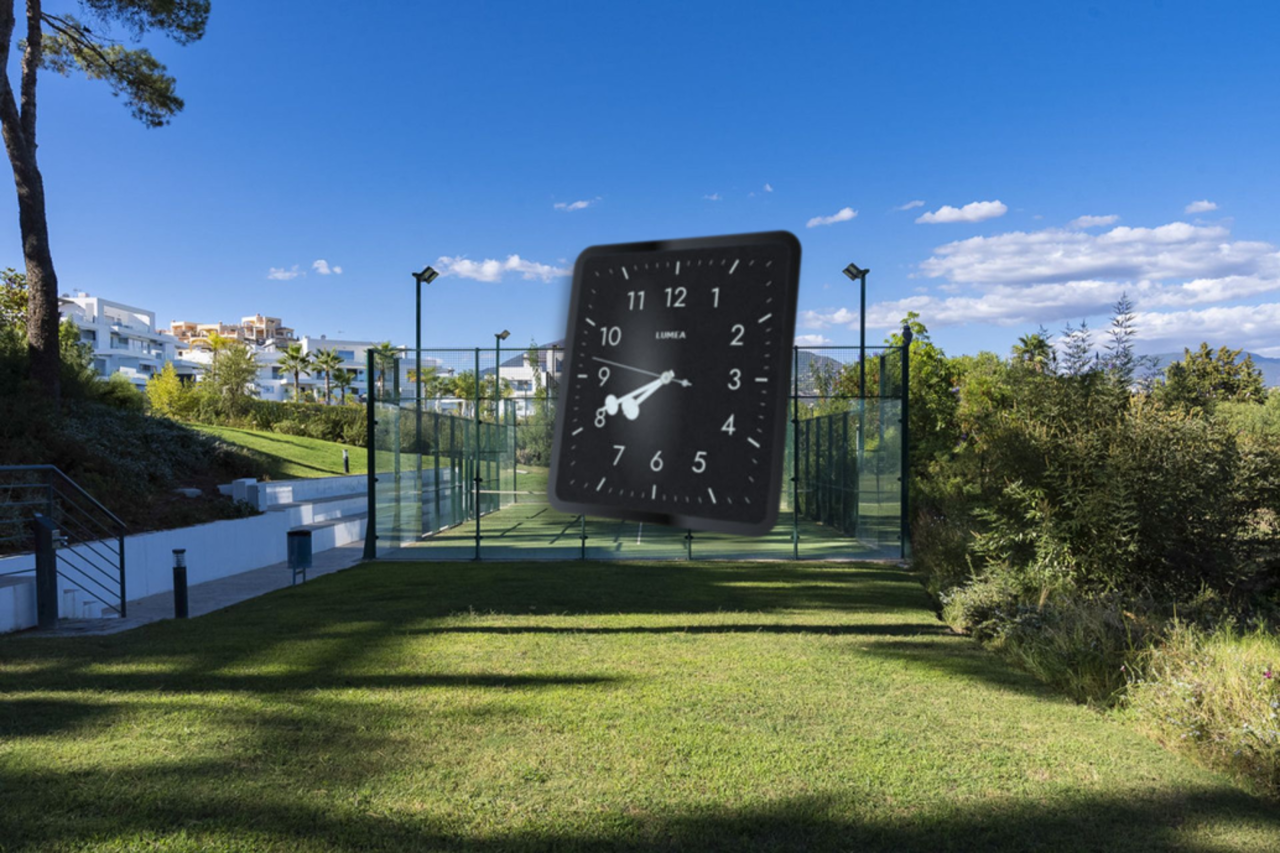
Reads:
h=7 m=40 s=47
